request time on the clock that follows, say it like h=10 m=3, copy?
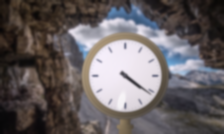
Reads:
h=4 m=21
